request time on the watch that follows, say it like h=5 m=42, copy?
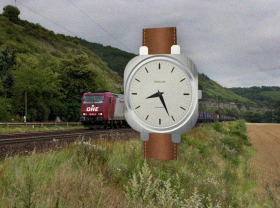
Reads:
h=8 m=26
